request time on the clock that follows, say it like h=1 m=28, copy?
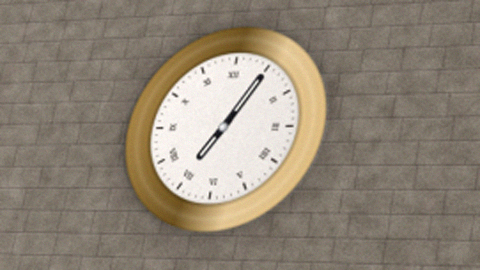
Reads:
h=7 m=5
